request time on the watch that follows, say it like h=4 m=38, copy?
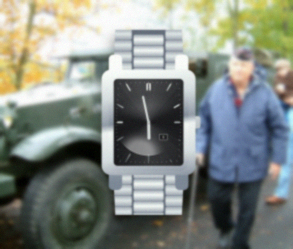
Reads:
h=5 m=58
